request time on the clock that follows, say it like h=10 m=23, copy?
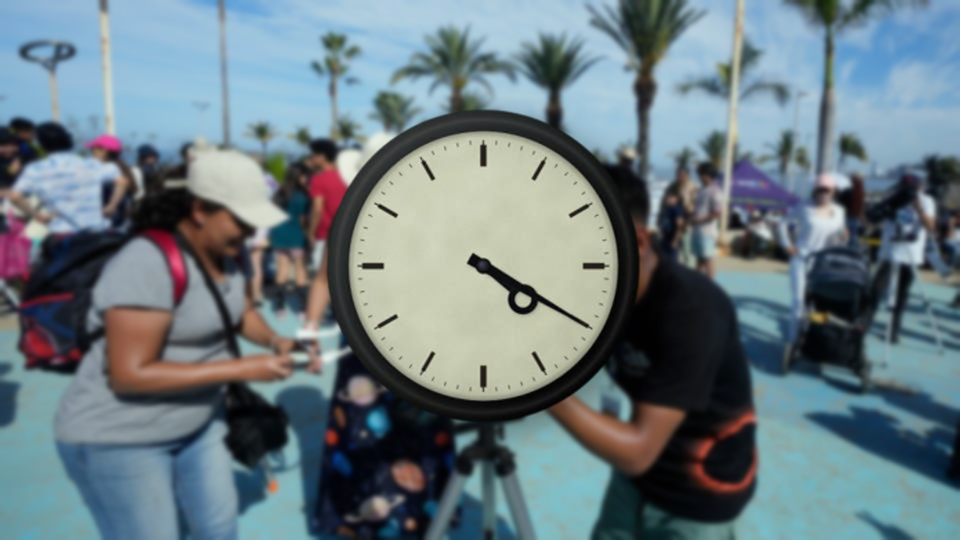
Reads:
h=4 m=20
